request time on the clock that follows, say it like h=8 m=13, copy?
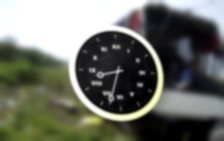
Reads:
h=8 m=33
